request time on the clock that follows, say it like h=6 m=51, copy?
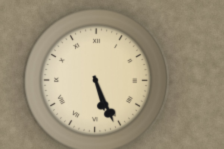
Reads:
h=5 m=26
